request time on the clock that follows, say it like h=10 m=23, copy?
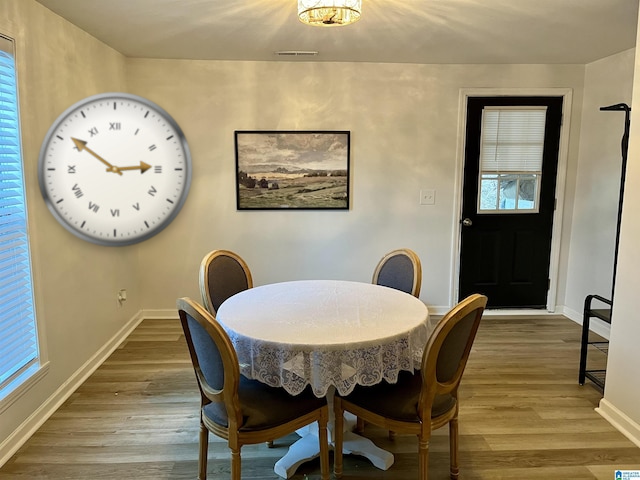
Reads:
h=2 m=51
